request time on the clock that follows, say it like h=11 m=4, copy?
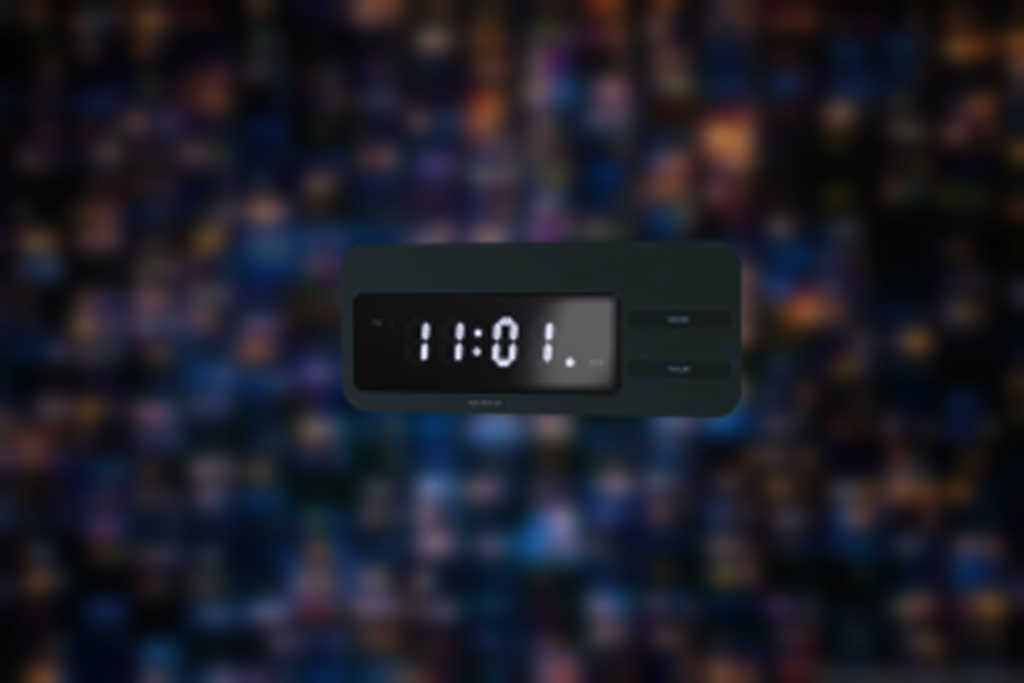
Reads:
h=11 m=1
